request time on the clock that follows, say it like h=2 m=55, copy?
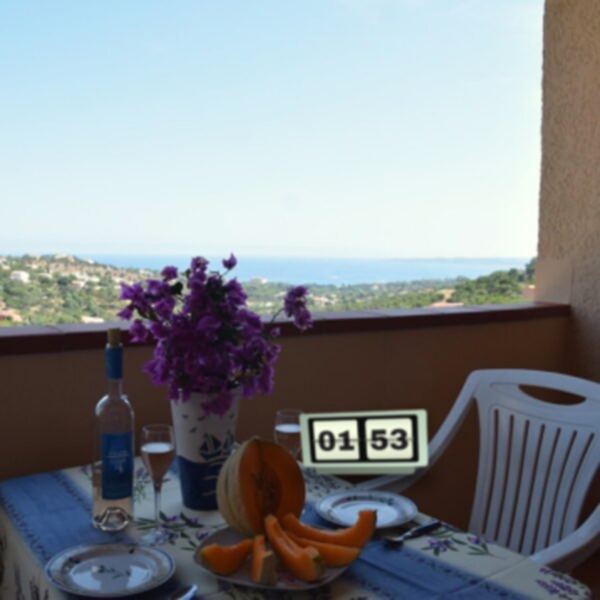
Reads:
h=1 m=53
